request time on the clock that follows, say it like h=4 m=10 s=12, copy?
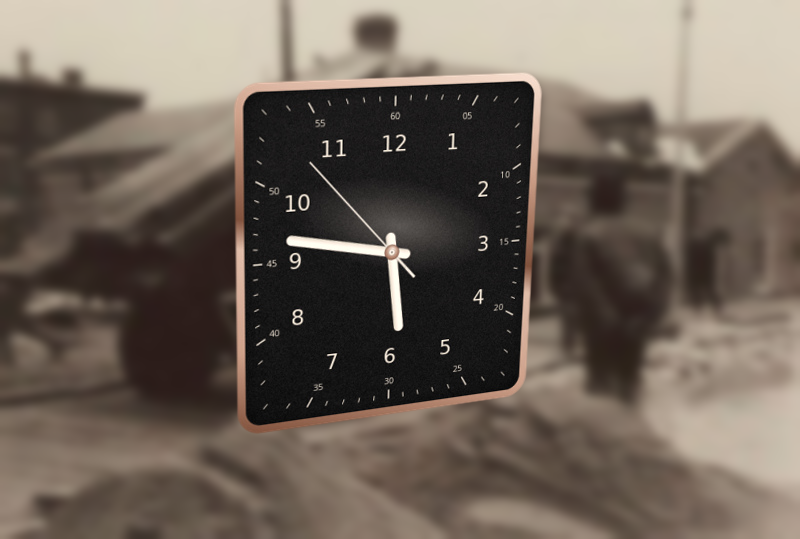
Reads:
h=5 m=46 s=53
